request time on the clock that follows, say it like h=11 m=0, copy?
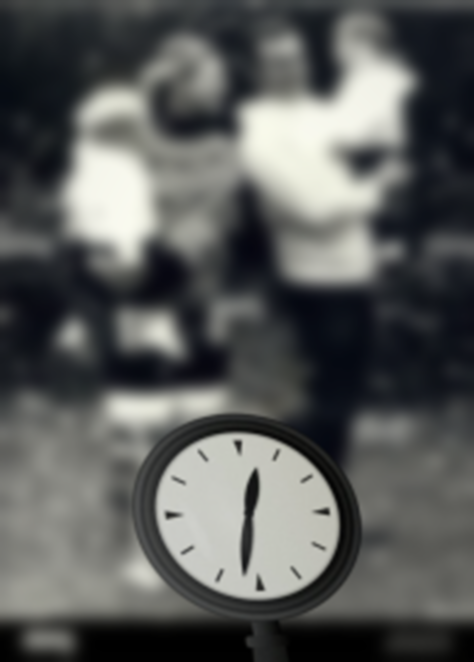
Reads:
h=12 m=32
